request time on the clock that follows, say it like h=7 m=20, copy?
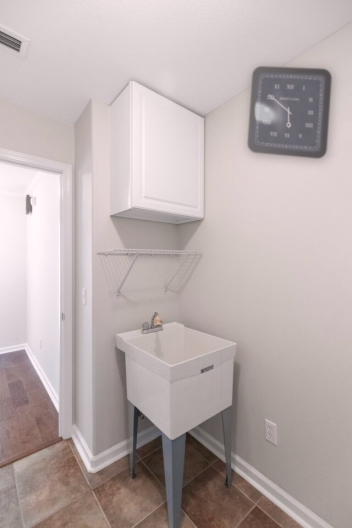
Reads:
h=5 m=51
